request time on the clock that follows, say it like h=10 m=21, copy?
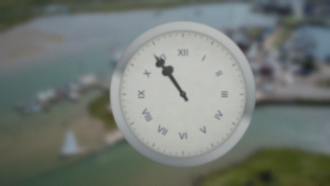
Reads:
h=10 m=54
